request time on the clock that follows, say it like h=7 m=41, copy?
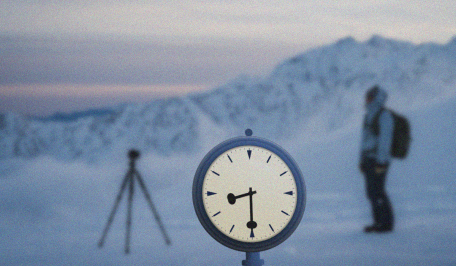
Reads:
h=8 m=30
